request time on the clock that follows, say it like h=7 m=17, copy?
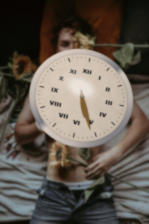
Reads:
h=5 m=26
